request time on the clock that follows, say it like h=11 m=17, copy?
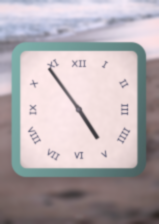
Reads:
h=4 m=54
